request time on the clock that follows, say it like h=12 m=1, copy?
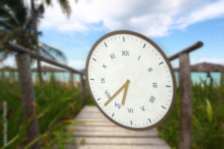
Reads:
h=6 m=38
